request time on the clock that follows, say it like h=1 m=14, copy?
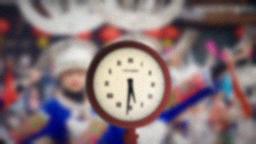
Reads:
h=5 m=31
